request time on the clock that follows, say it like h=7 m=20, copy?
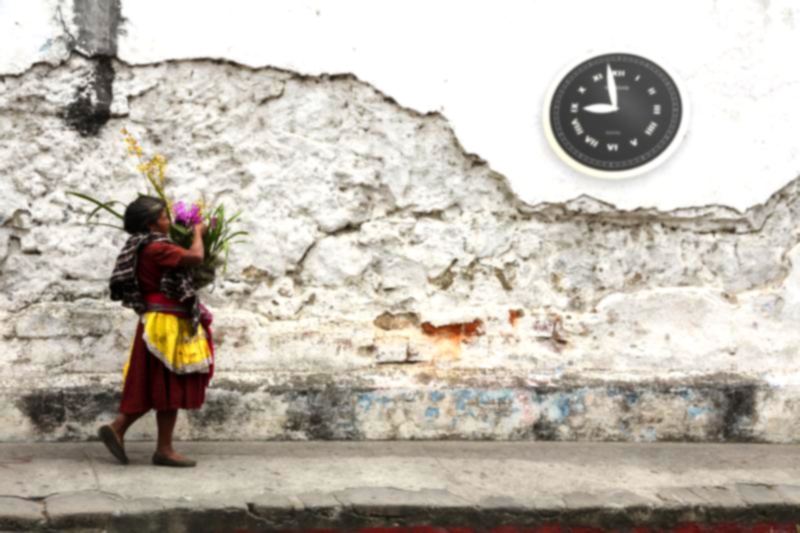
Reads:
h=8 m=58
